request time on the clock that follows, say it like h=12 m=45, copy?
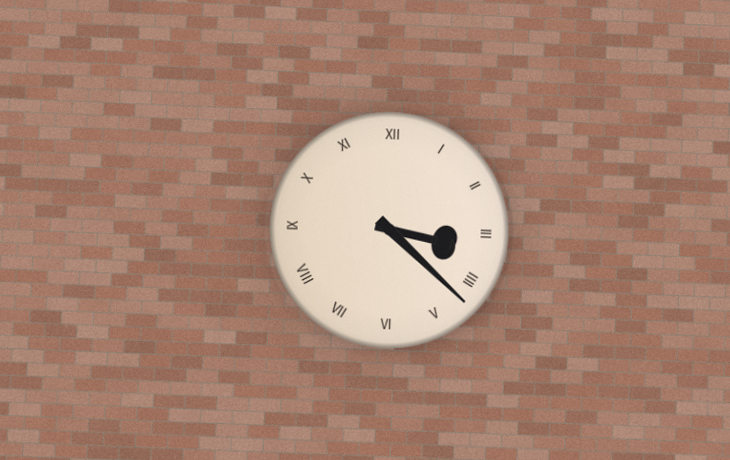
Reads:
h=3 m=22
